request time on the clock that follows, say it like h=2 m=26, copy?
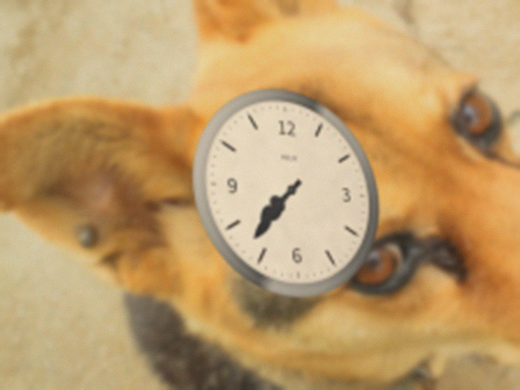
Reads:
h=7 m=37
